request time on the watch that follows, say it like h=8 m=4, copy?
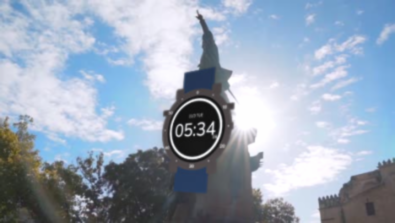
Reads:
h=5 m=34
